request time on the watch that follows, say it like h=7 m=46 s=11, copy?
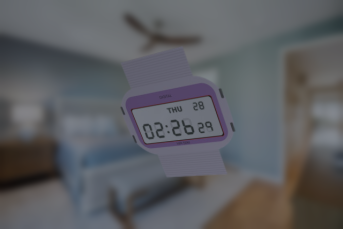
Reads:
h=2 m=26 s=29
